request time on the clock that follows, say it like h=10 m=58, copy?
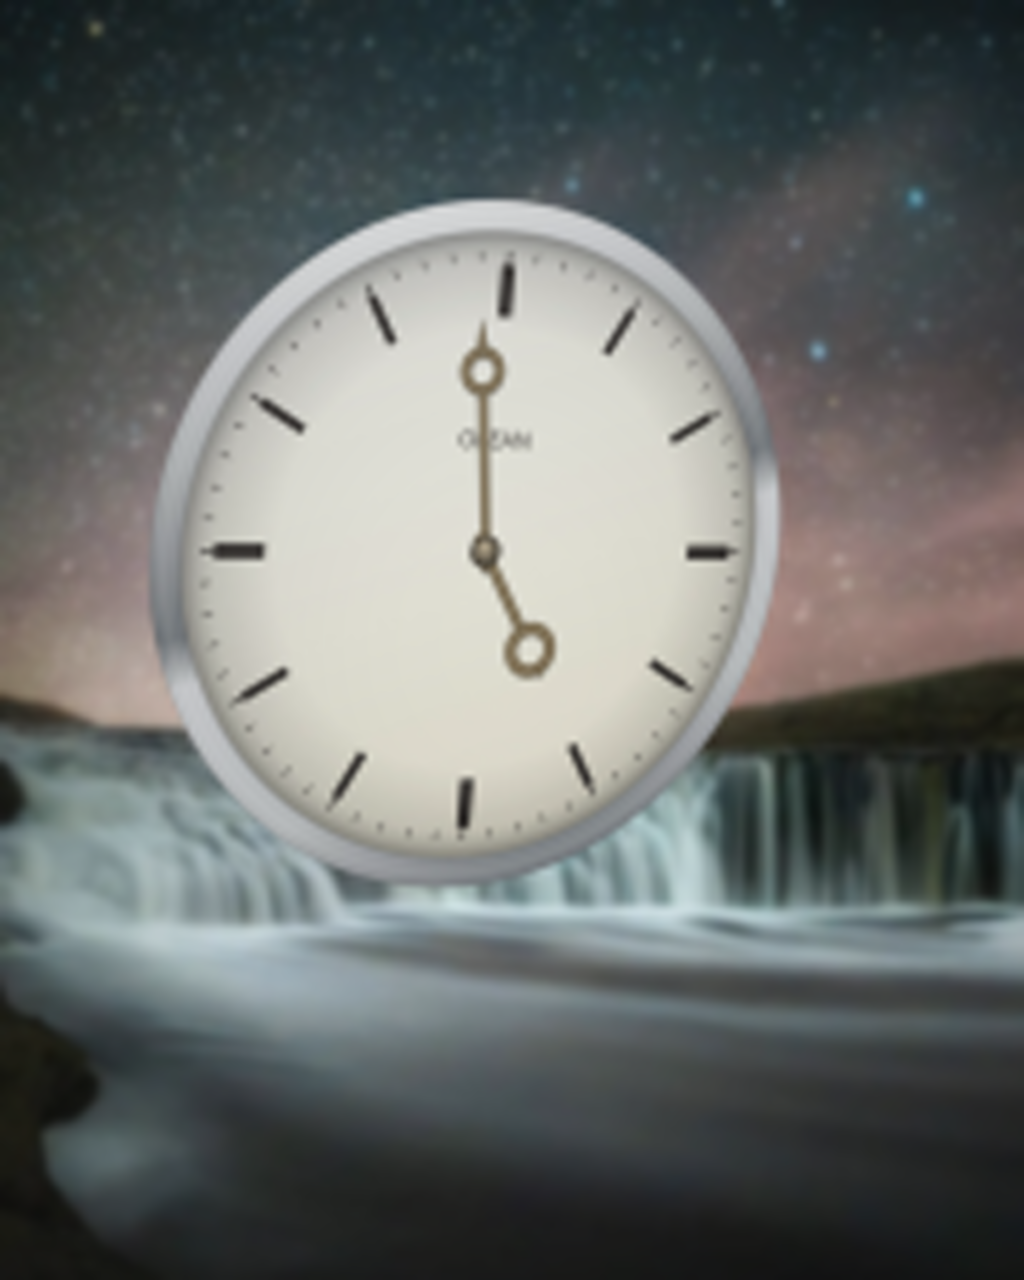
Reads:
h=4 m=59
